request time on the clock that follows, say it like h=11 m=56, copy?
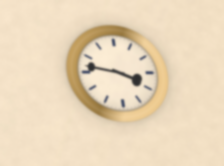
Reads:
h=3 m=47
